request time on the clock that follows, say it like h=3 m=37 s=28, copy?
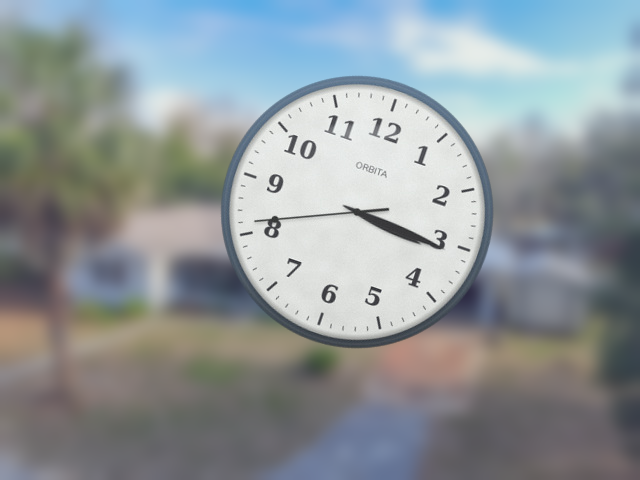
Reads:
h=3 m=15 s=41
